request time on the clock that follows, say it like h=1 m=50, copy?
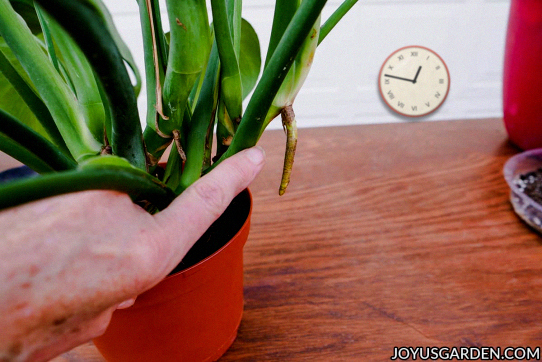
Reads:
h=12 m=47
